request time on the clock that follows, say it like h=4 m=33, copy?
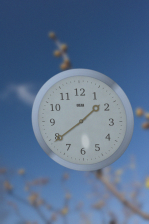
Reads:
h=1 m=39
